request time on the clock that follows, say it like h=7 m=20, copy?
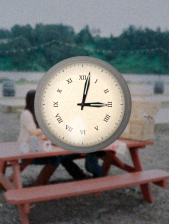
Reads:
h=3 m=2
